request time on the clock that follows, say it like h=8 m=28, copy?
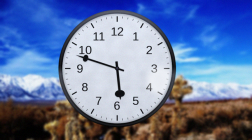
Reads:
h=5 m=48
